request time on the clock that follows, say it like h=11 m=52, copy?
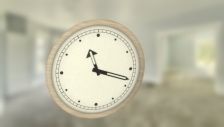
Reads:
h=11 m=18
